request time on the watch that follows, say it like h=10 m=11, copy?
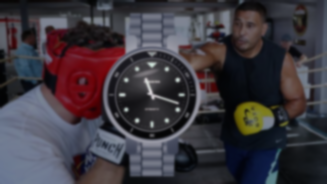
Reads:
h=11 m=18
